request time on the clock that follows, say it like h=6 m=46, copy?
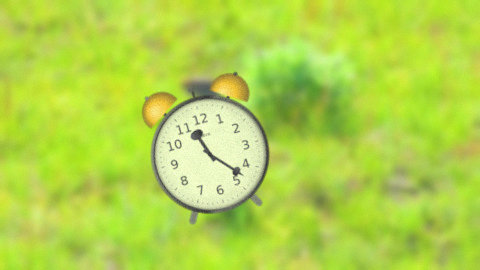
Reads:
h=11 m=23
